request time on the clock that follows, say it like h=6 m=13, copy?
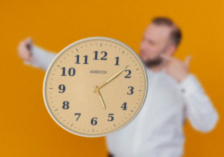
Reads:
h=5 m=8
